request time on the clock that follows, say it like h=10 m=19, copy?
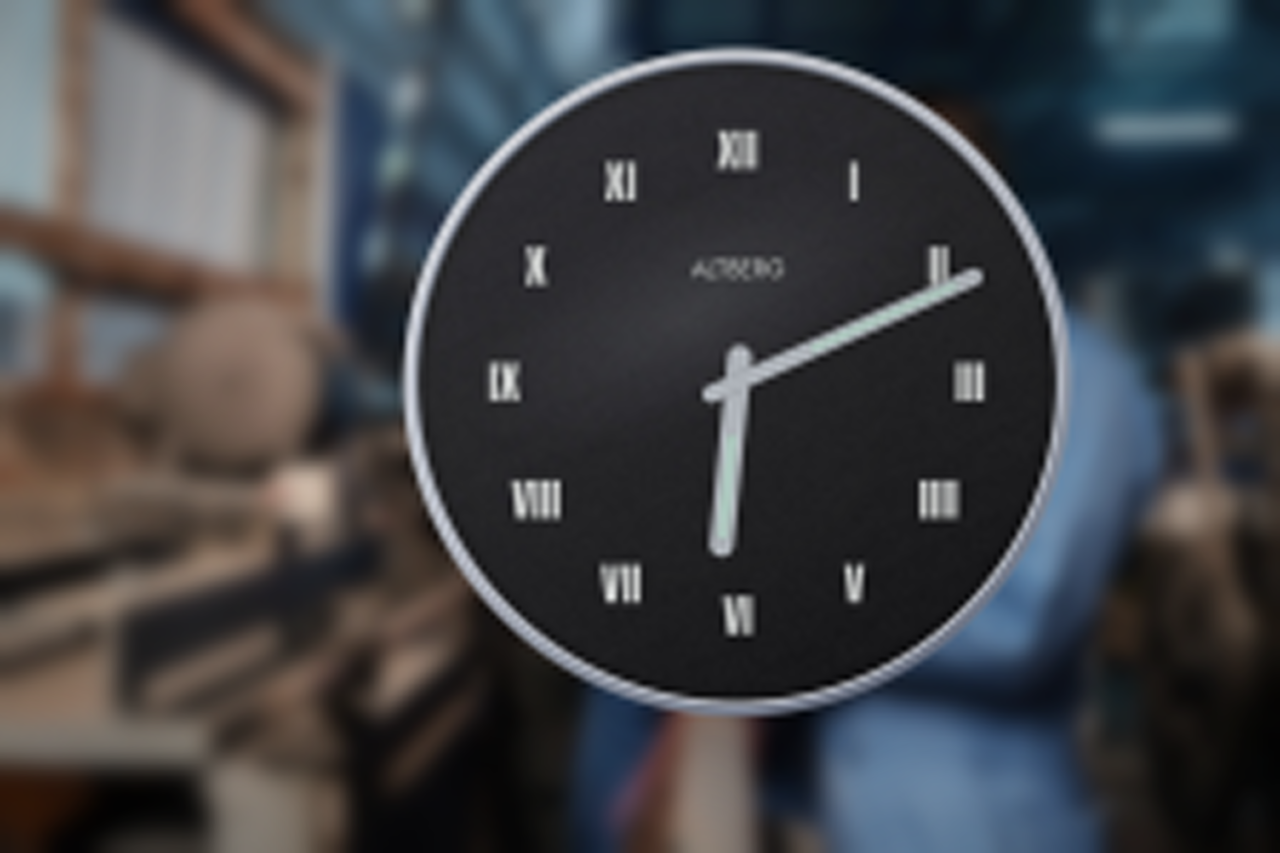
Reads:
h=6 m=11
